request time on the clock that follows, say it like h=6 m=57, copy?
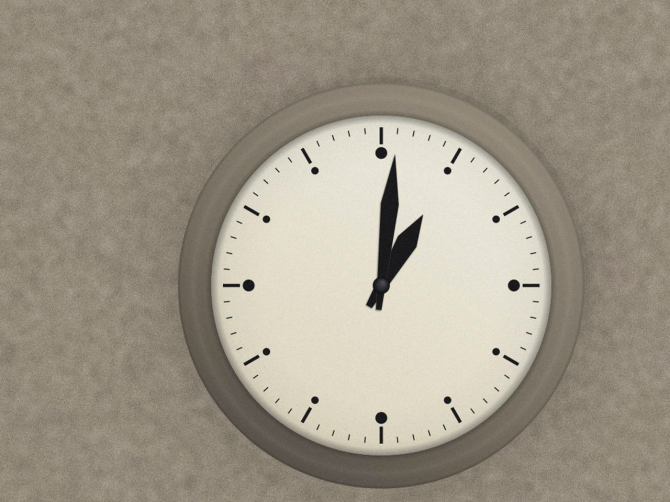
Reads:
h=1 m=1
